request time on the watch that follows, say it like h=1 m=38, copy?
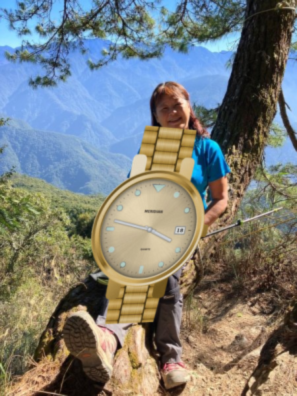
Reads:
h=3 m=47
